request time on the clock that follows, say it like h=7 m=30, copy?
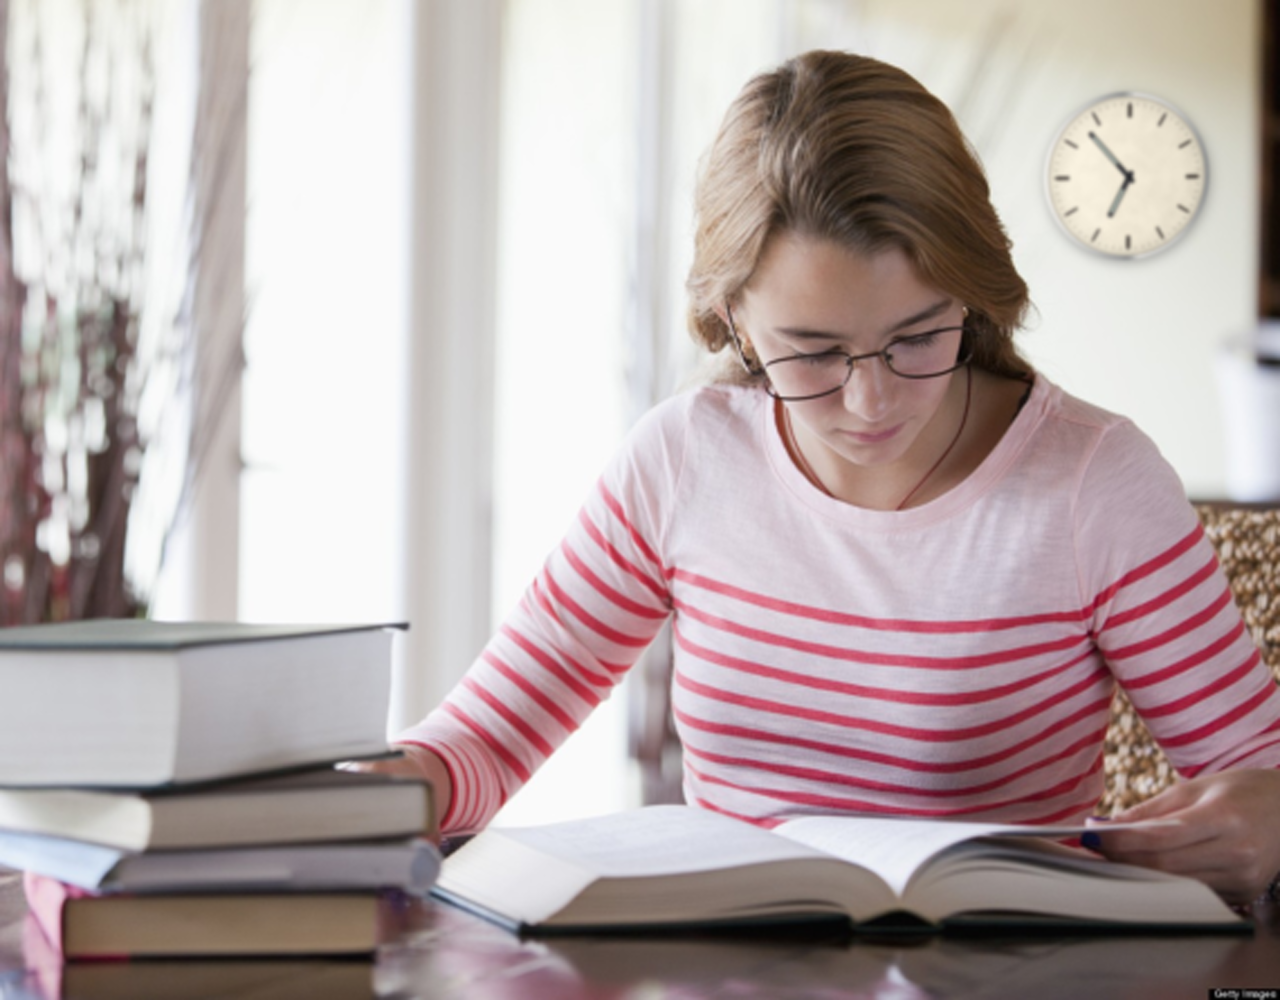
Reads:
h=6 m=53
